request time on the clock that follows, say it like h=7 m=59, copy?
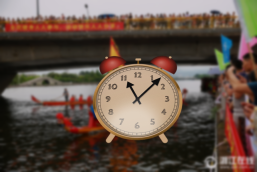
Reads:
h=11 m=7
